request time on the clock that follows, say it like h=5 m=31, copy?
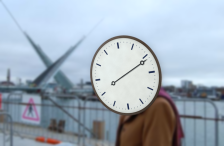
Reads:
h=8 m=11
